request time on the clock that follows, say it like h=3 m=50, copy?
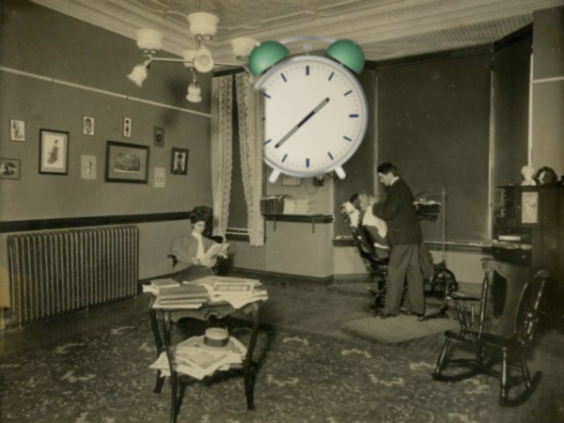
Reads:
h=1 m=38
